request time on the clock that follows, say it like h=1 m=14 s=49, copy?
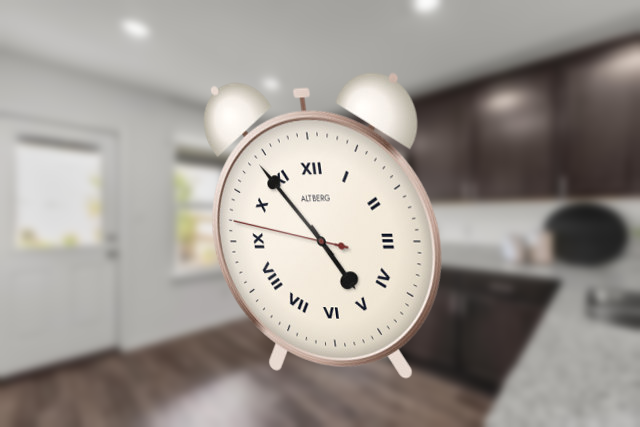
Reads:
h=4 m=53 s=47
